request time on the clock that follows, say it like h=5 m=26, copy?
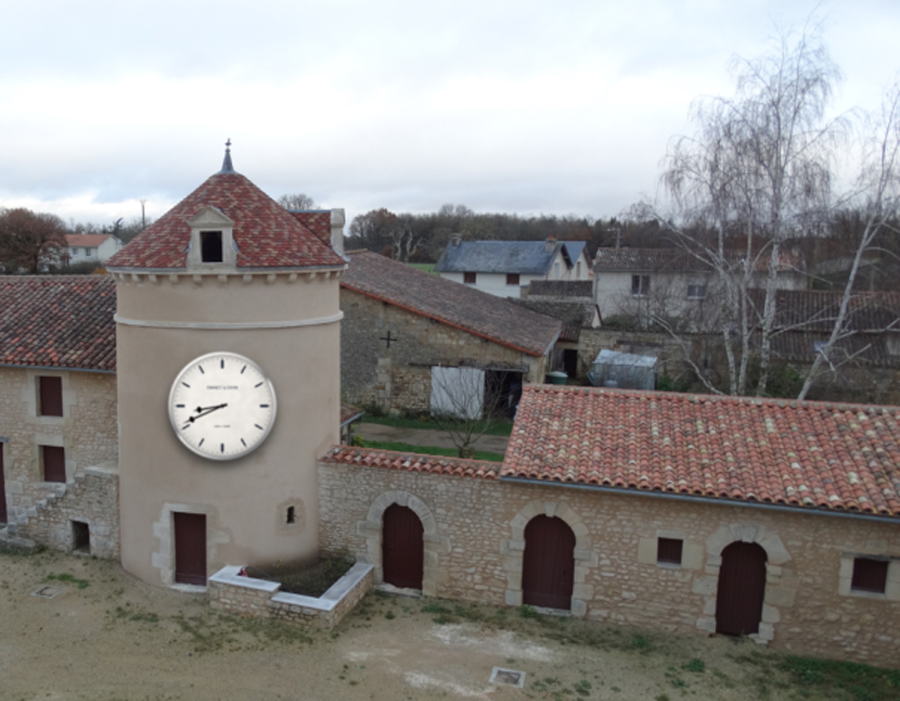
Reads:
h=8 m=41
